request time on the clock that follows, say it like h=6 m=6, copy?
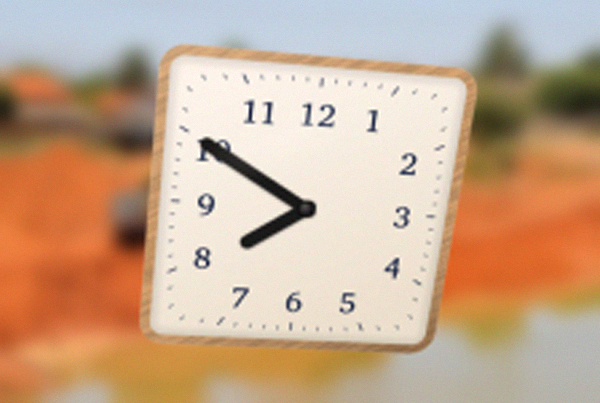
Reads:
h=7 m=50
